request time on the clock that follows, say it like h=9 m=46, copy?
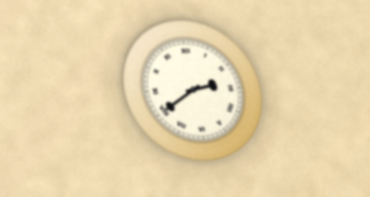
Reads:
h=2 m=40
